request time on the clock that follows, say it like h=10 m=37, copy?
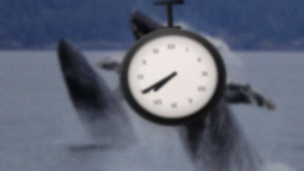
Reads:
h=7 m=40
